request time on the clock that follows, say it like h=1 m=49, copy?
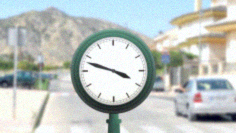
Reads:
h=3 m=48
